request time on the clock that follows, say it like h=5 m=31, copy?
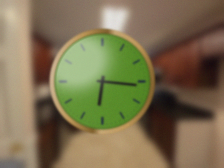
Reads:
h=6 m=16
